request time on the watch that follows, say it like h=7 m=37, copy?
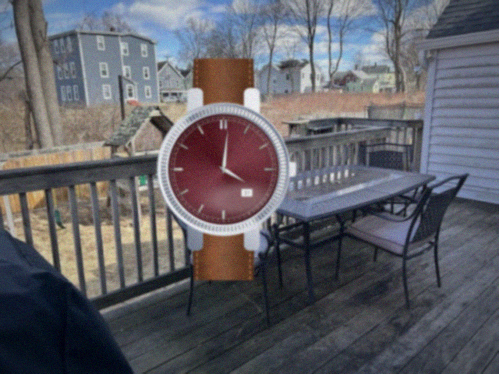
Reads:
h=4 m=1
